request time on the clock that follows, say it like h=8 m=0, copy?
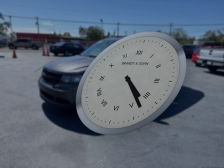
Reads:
h=4 m=23
